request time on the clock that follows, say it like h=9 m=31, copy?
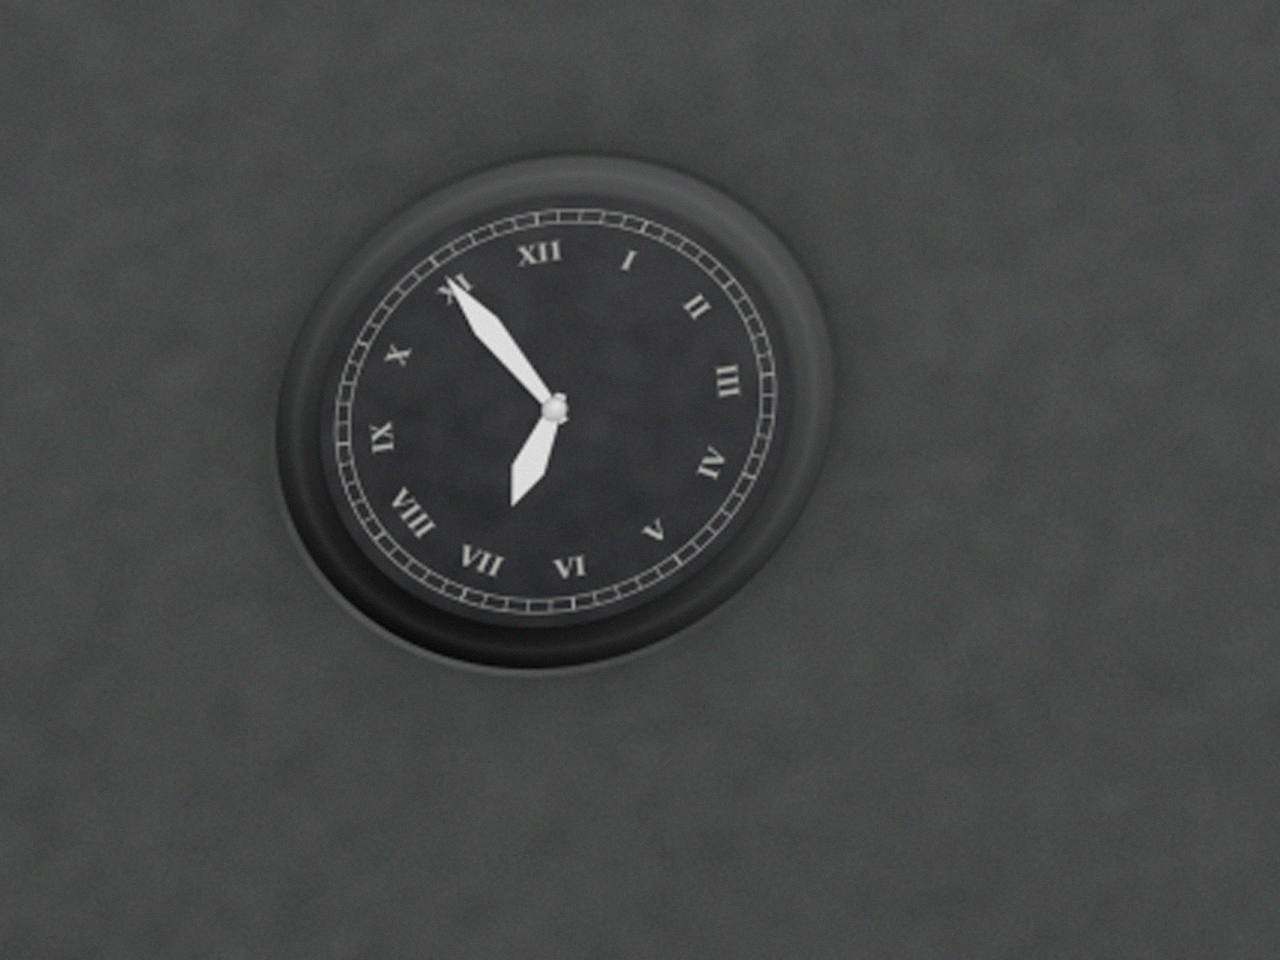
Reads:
h=6 m=55
